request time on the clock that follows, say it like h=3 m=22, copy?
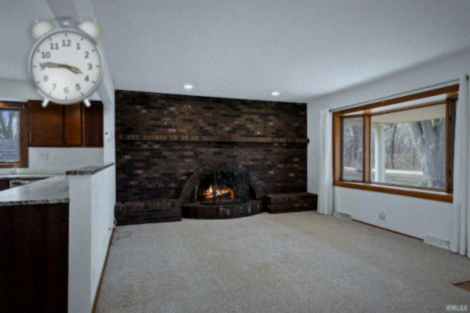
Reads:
h=3 m=46
